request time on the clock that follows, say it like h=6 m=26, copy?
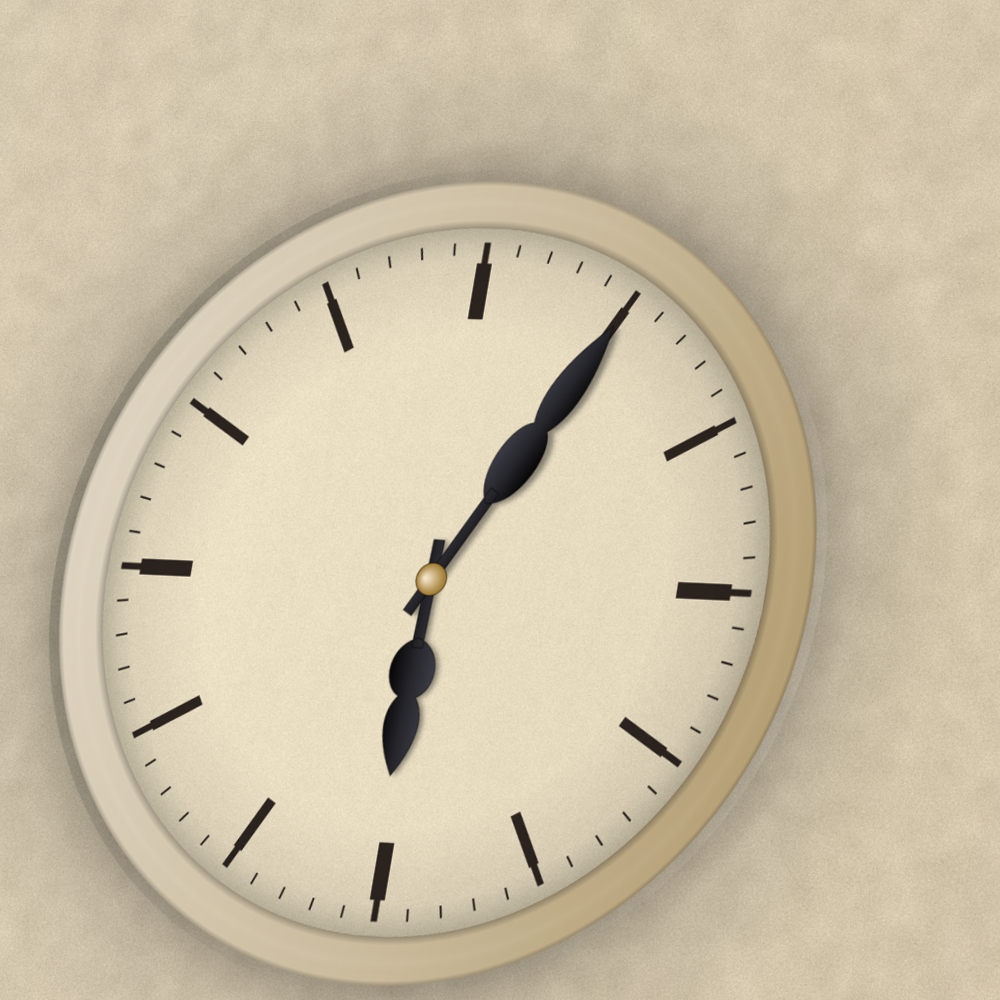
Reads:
h=6 m=5
